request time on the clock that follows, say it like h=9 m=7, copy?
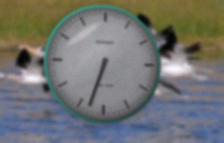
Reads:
h=6 m=33
